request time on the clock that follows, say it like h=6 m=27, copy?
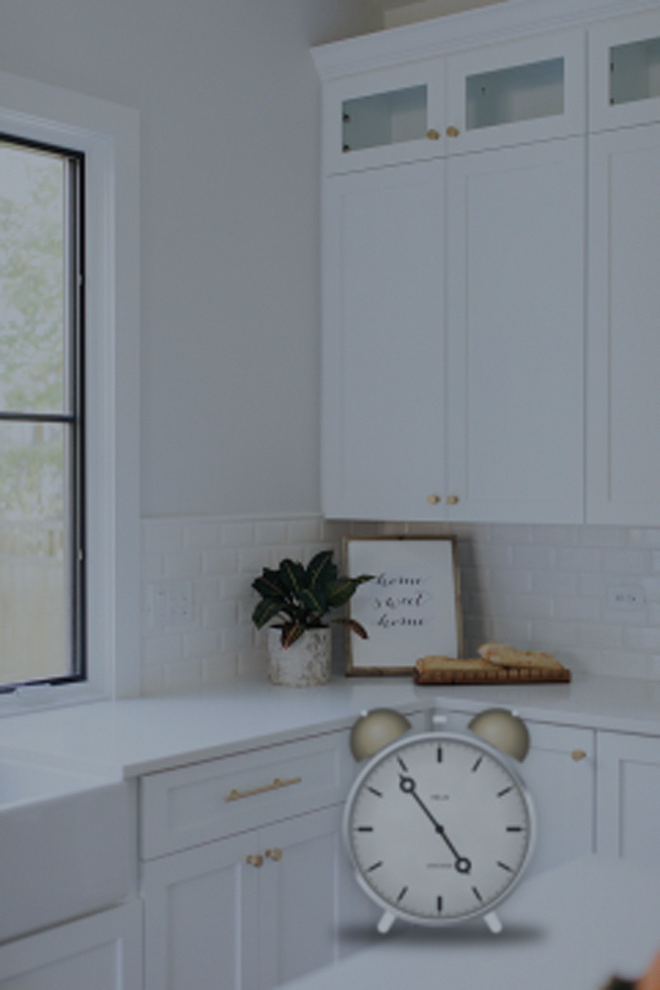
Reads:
h=4 m=54
